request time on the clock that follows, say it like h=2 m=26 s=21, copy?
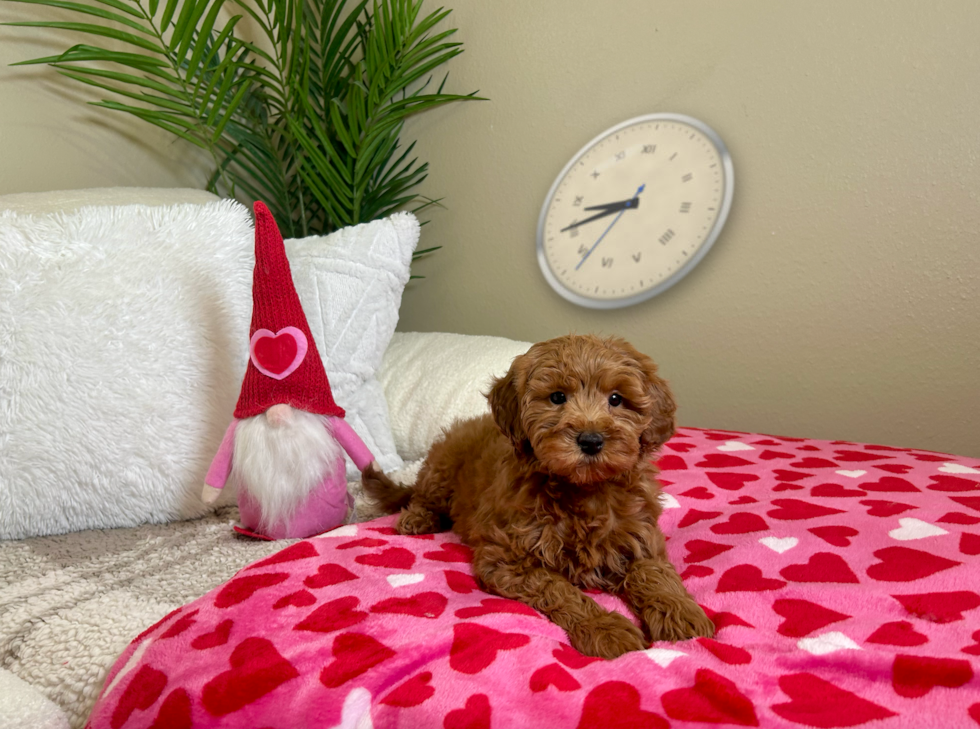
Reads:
h=8 m=40 s=34
